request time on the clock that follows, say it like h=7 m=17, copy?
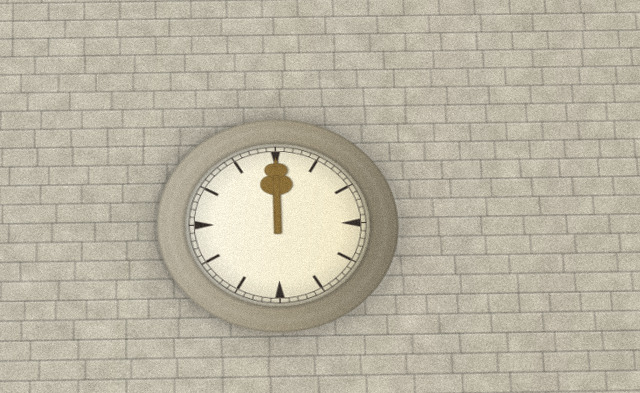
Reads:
h=12 m=0
